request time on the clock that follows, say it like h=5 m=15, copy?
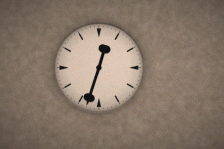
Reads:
h=12 m=33
